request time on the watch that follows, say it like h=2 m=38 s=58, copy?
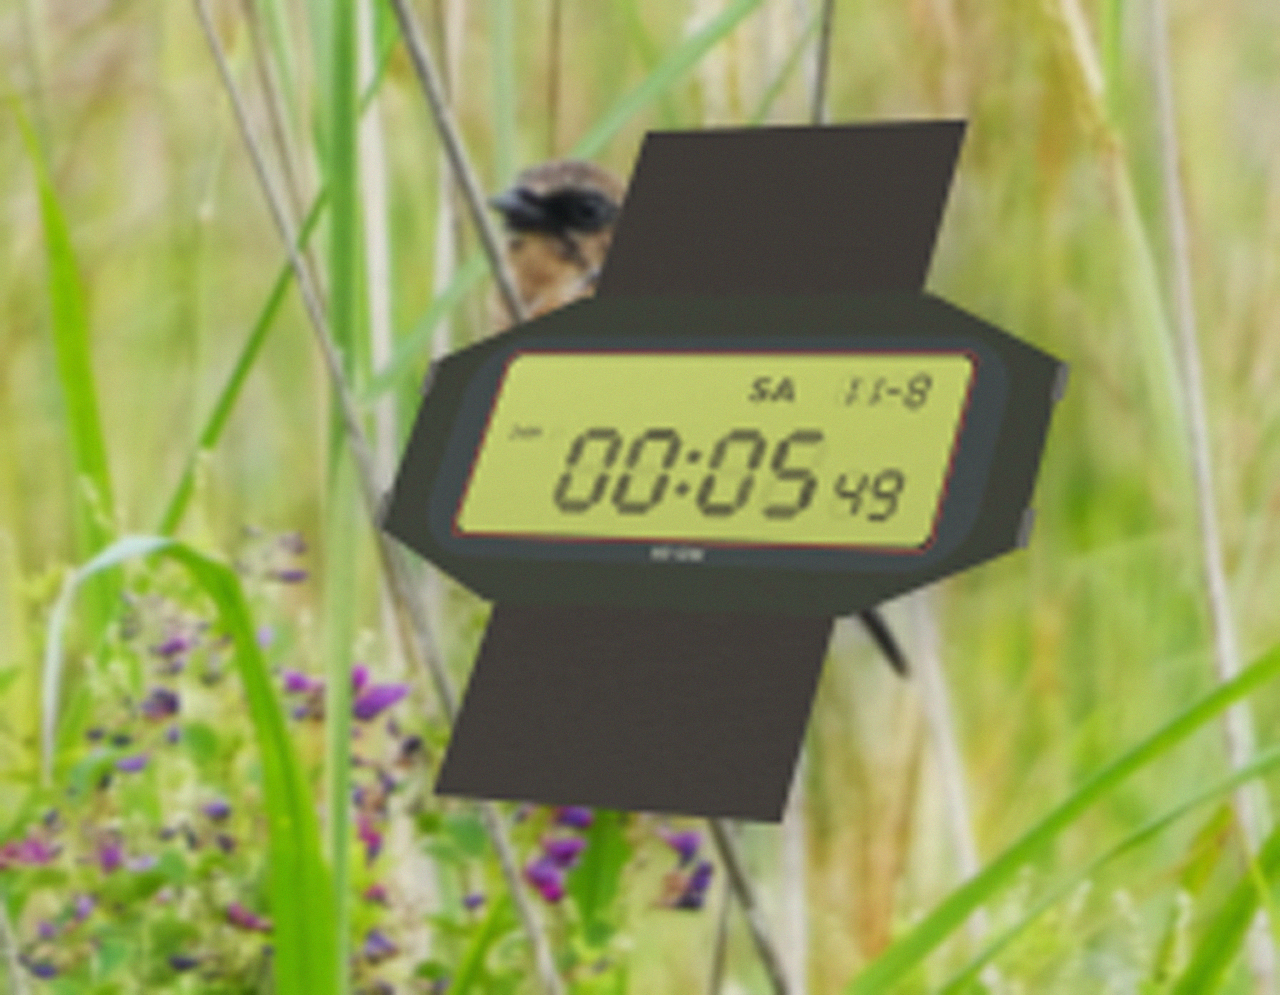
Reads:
h=0 m=5 s=49
